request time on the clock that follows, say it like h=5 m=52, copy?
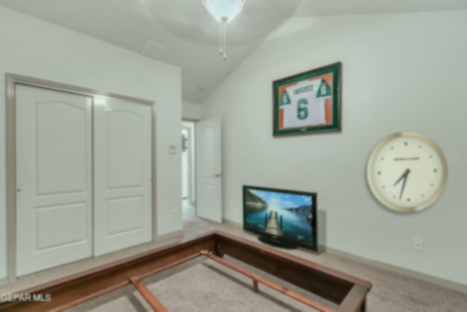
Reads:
h=7 m=33
